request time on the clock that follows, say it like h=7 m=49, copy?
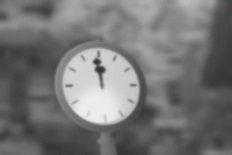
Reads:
h=11 m=59
